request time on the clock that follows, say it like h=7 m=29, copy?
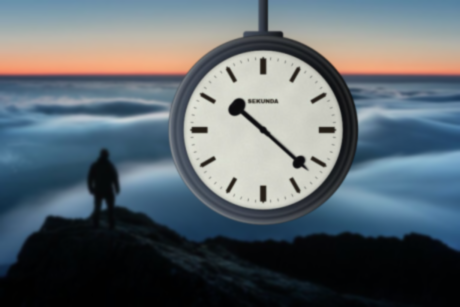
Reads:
h=10 m=22
